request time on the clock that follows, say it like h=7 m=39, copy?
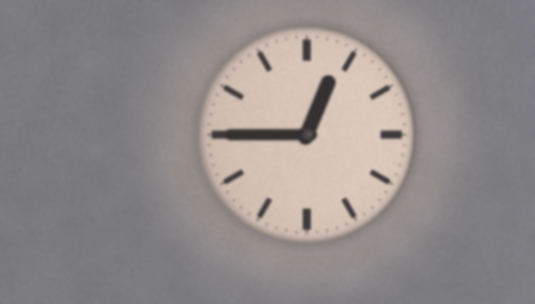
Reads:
h=12 m=45
